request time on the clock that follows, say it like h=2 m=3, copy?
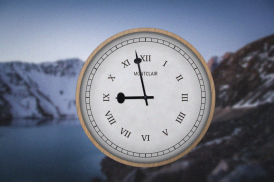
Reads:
h=8 m=58
